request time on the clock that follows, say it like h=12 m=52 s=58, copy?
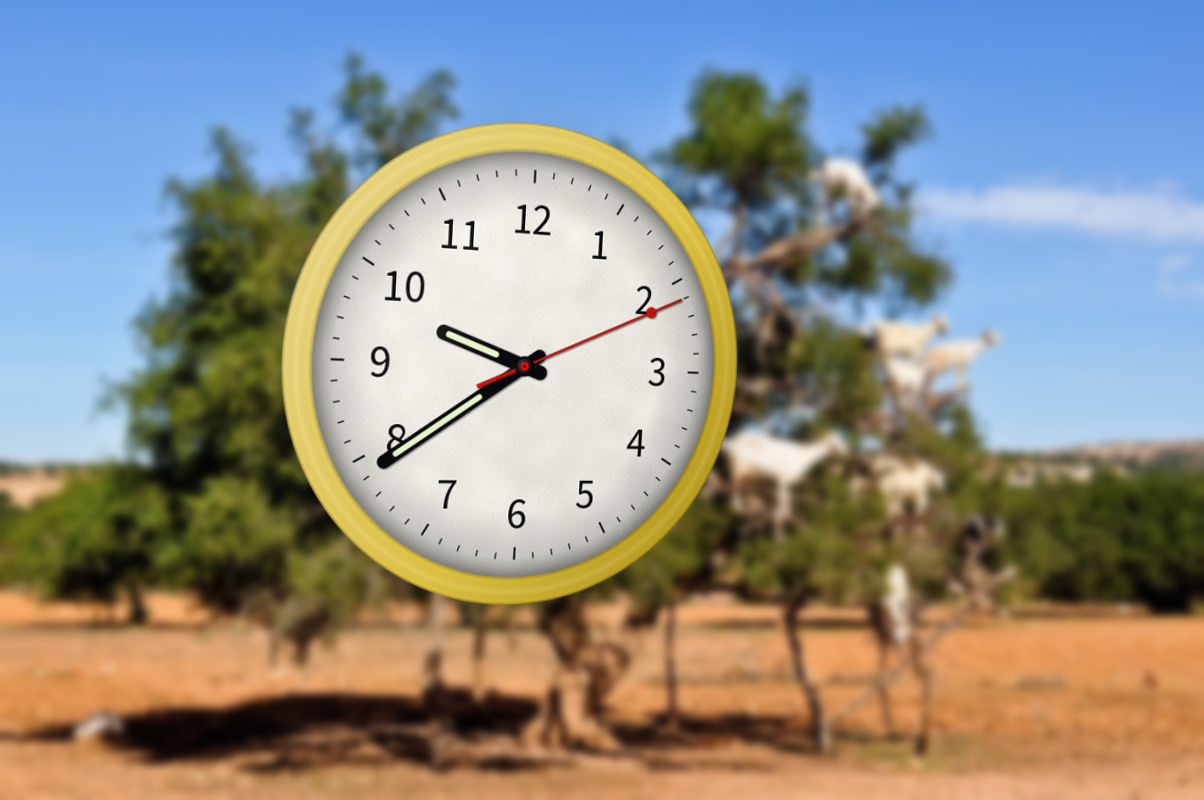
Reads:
h=9 m=39 s=11
